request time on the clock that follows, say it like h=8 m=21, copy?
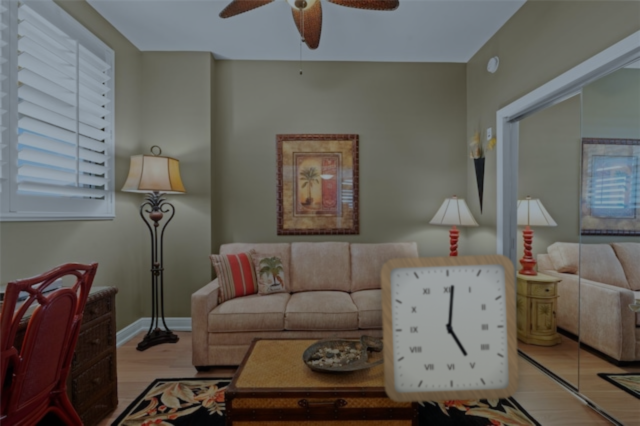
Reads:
h=5 m=1
